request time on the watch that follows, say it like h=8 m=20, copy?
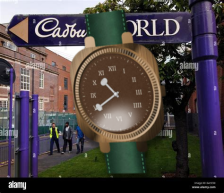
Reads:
h=10 m=40
